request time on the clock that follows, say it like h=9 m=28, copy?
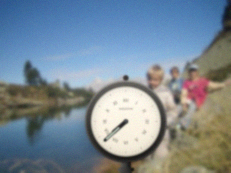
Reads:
h=7 m=38
